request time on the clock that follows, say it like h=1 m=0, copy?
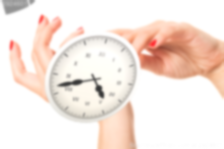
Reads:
h=4 m=42
